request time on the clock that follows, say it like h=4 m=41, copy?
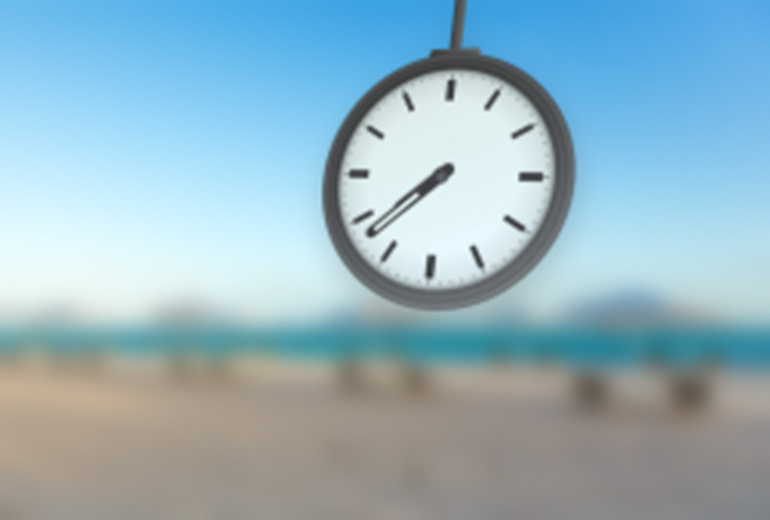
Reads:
h=7 m=38
